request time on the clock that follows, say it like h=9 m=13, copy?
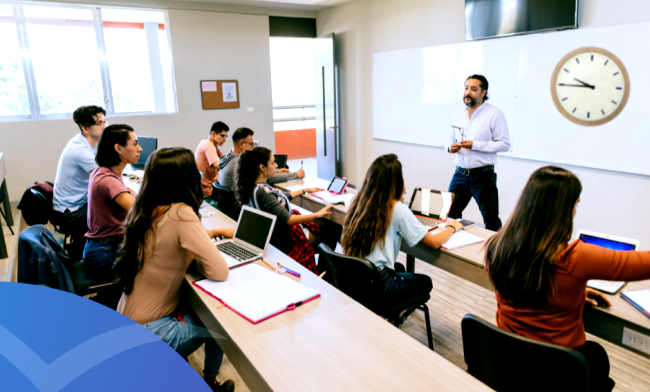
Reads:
h=9 m=45
